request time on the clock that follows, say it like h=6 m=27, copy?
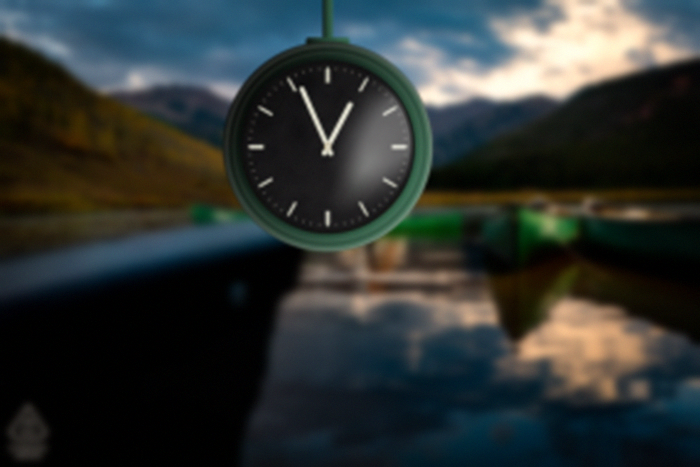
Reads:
h=12 m=56
